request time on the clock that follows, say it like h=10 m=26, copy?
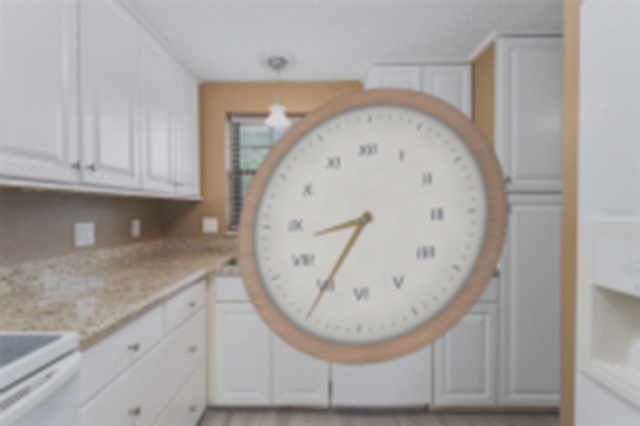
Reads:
h=8 m=35
